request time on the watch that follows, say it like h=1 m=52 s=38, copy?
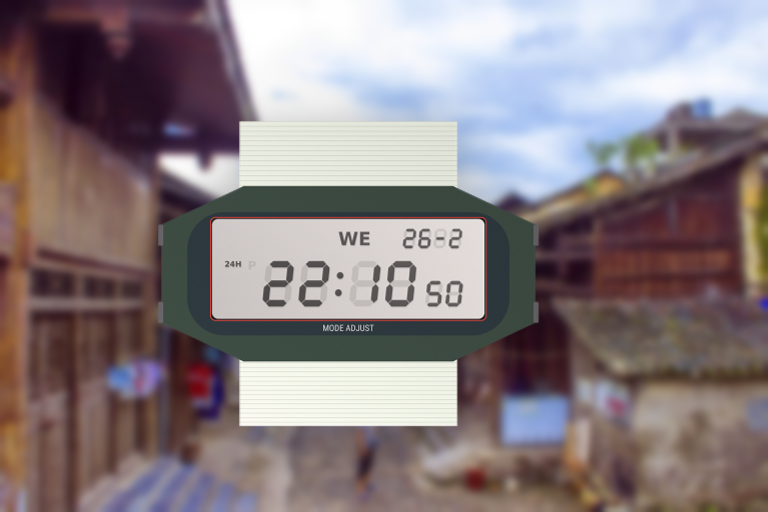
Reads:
h=22 m=10 s=50
